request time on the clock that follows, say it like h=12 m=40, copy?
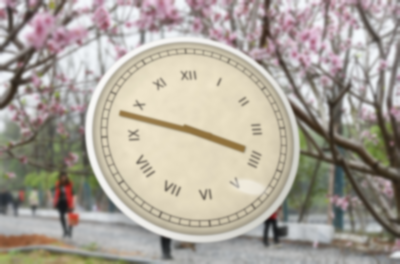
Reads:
h=3 m=48
